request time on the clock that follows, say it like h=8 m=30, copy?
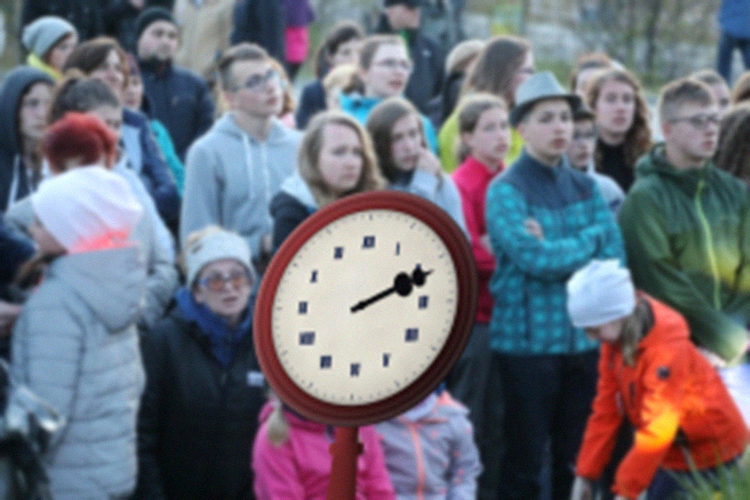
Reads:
h=2 m=11
